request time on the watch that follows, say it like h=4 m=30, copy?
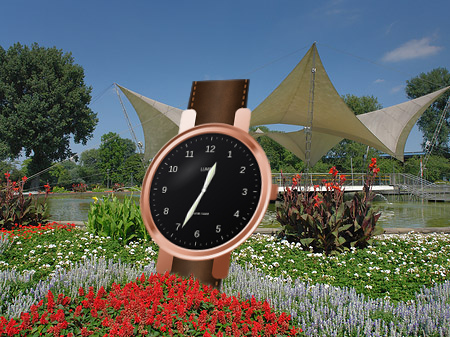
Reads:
h=12 m=34
